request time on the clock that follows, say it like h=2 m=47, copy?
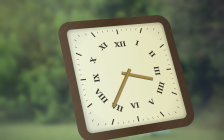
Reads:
h=3 m=36
